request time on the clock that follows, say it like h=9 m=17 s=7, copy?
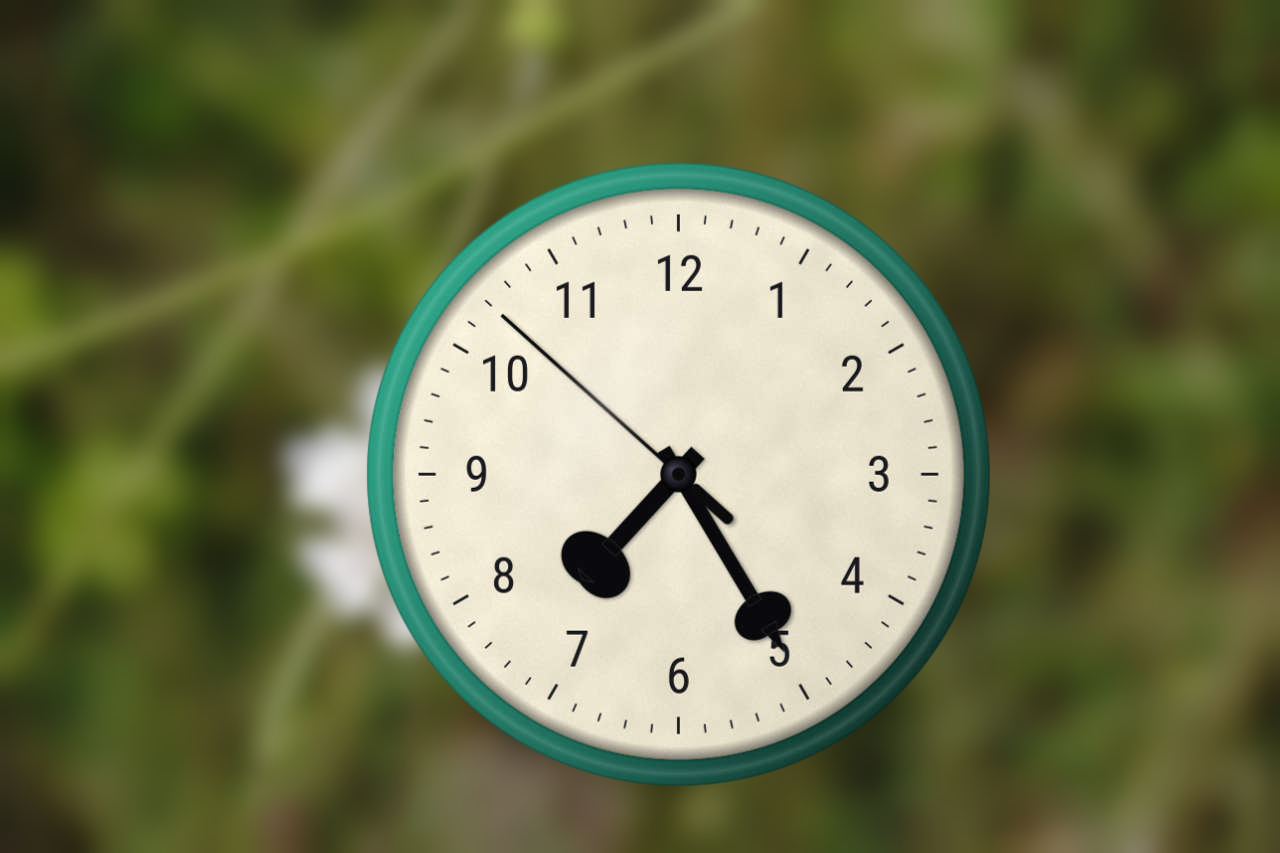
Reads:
h=7 m=24 s=52
